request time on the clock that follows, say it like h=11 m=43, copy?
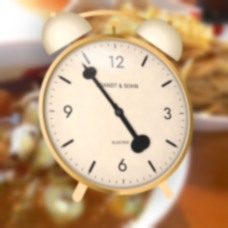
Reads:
h=4 m=54
